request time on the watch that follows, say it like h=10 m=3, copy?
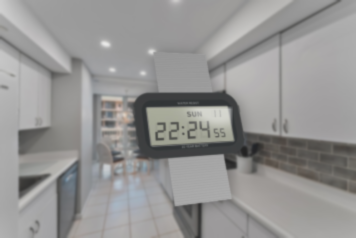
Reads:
h=22 m=24
